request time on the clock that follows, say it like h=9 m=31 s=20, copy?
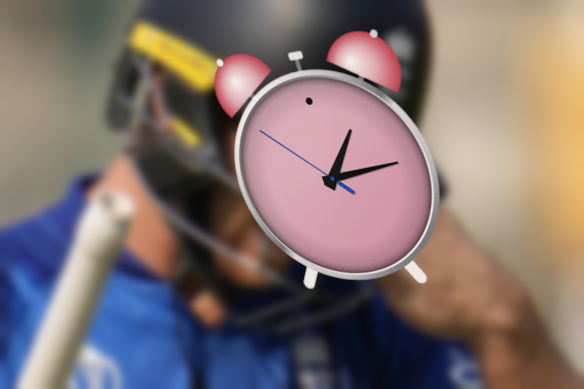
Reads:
h=1 m=13 s=52
